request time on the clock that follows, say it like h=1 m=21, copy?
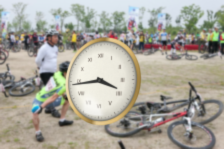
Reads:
h=3 m=44
